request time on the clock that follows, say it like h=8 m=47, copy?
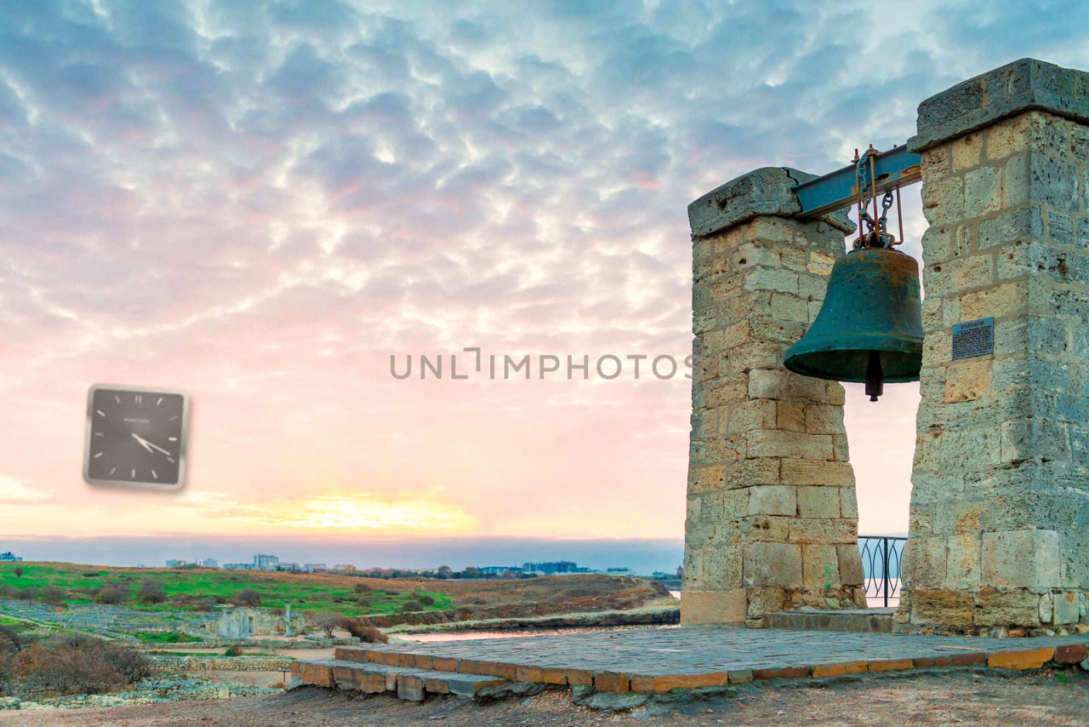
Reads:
h=4 m=19
